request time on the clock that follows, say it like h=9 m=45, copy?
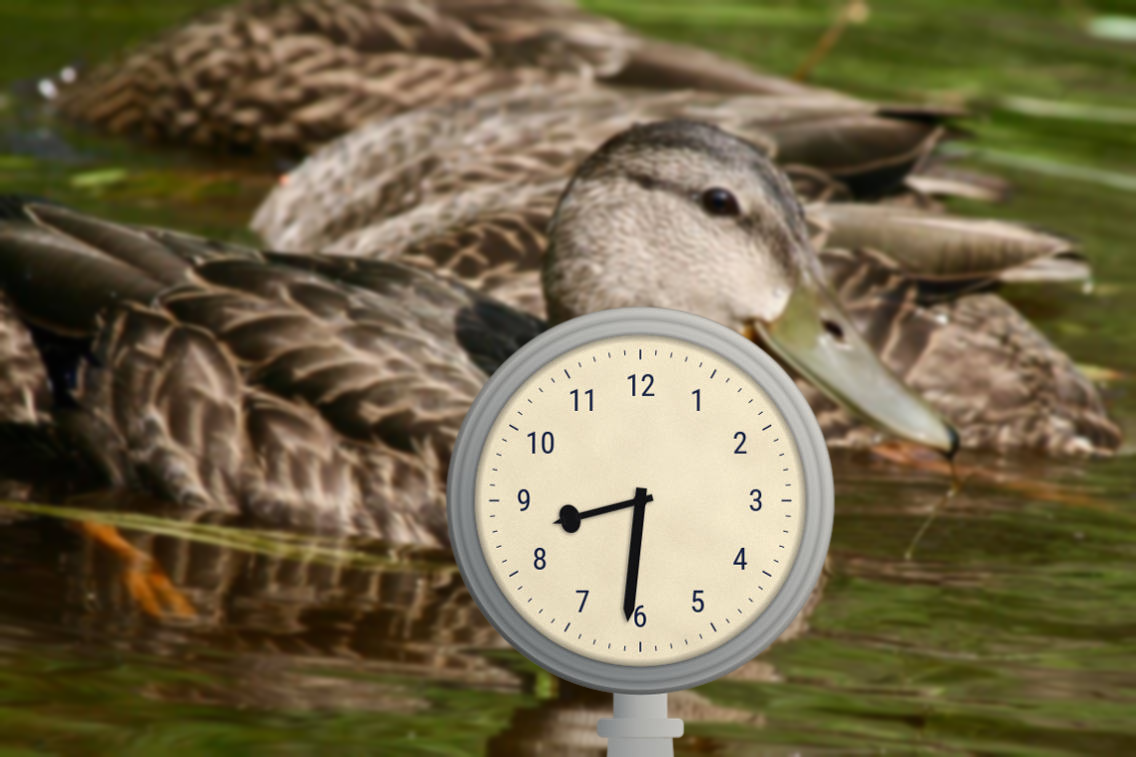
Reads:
h=8 m=31
